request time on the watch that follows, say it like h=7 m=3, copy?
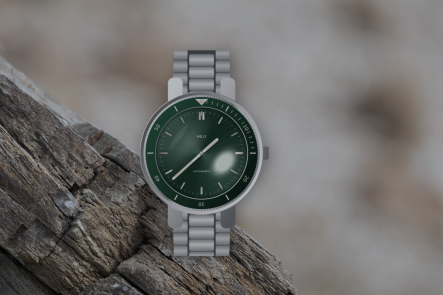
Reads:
h=1 m=38
